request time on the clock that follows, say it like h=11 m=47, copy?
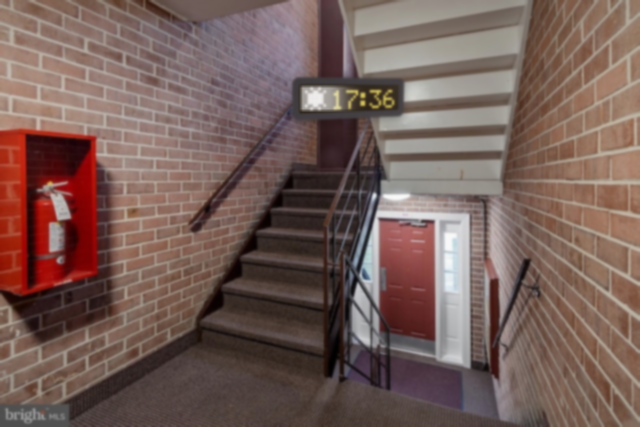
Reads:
h=17 m=36
